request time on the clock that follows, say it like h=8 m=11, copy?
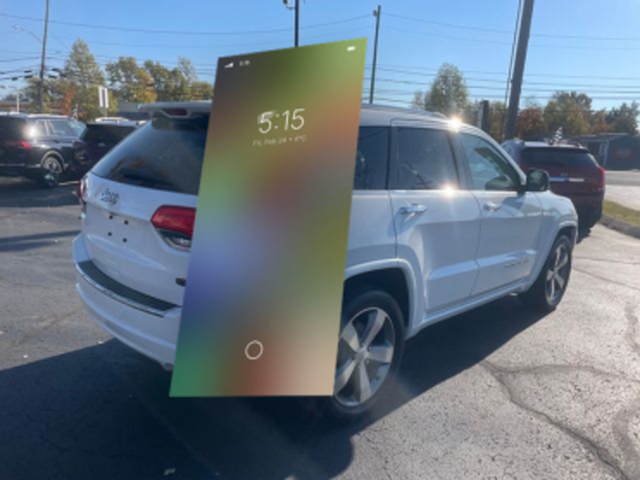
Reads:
h=5 m=15
